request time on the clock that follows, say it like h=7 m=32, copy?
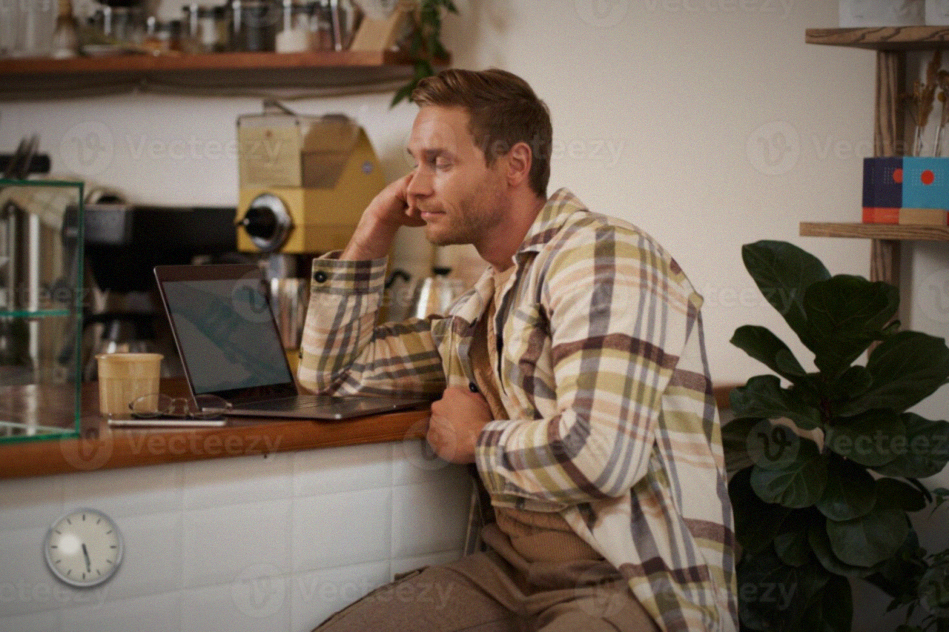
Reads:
h=5 m=28
